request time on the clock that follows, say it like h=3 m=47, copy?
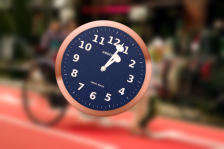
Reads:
h=1 m=3
